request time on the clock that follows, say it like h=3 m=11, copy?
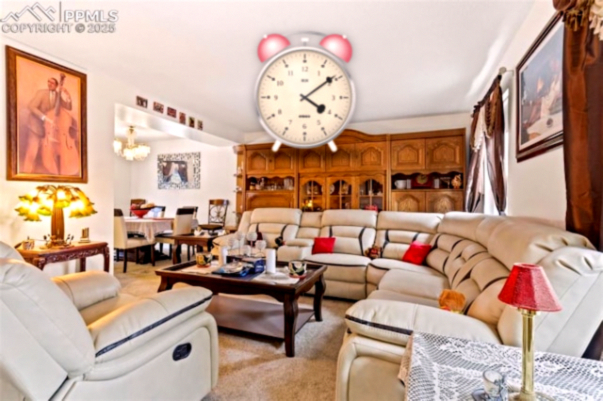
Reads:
h=4 m=9
